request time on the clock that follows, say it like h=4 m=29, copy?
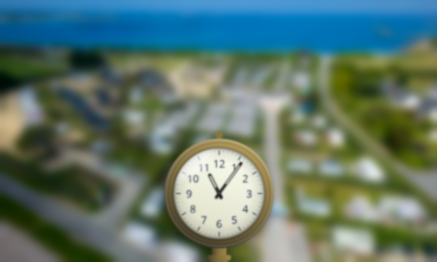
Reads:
h=11 m=6
